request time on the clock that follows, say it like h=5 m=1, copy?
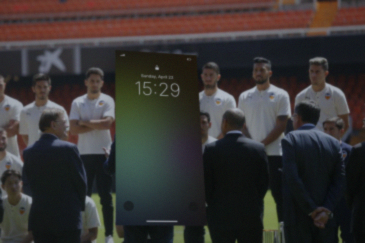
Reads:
h=15 m=29
